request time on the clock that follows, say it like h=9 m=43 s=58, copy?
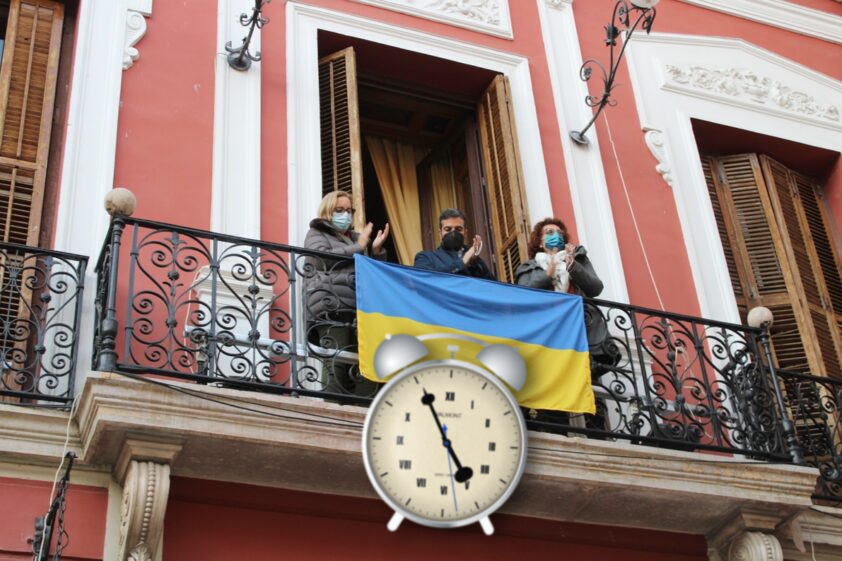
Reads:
h=4 m=55 s=28
